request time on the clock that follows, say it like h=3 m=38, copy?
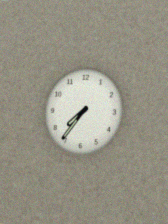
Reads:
h=7 m=36
